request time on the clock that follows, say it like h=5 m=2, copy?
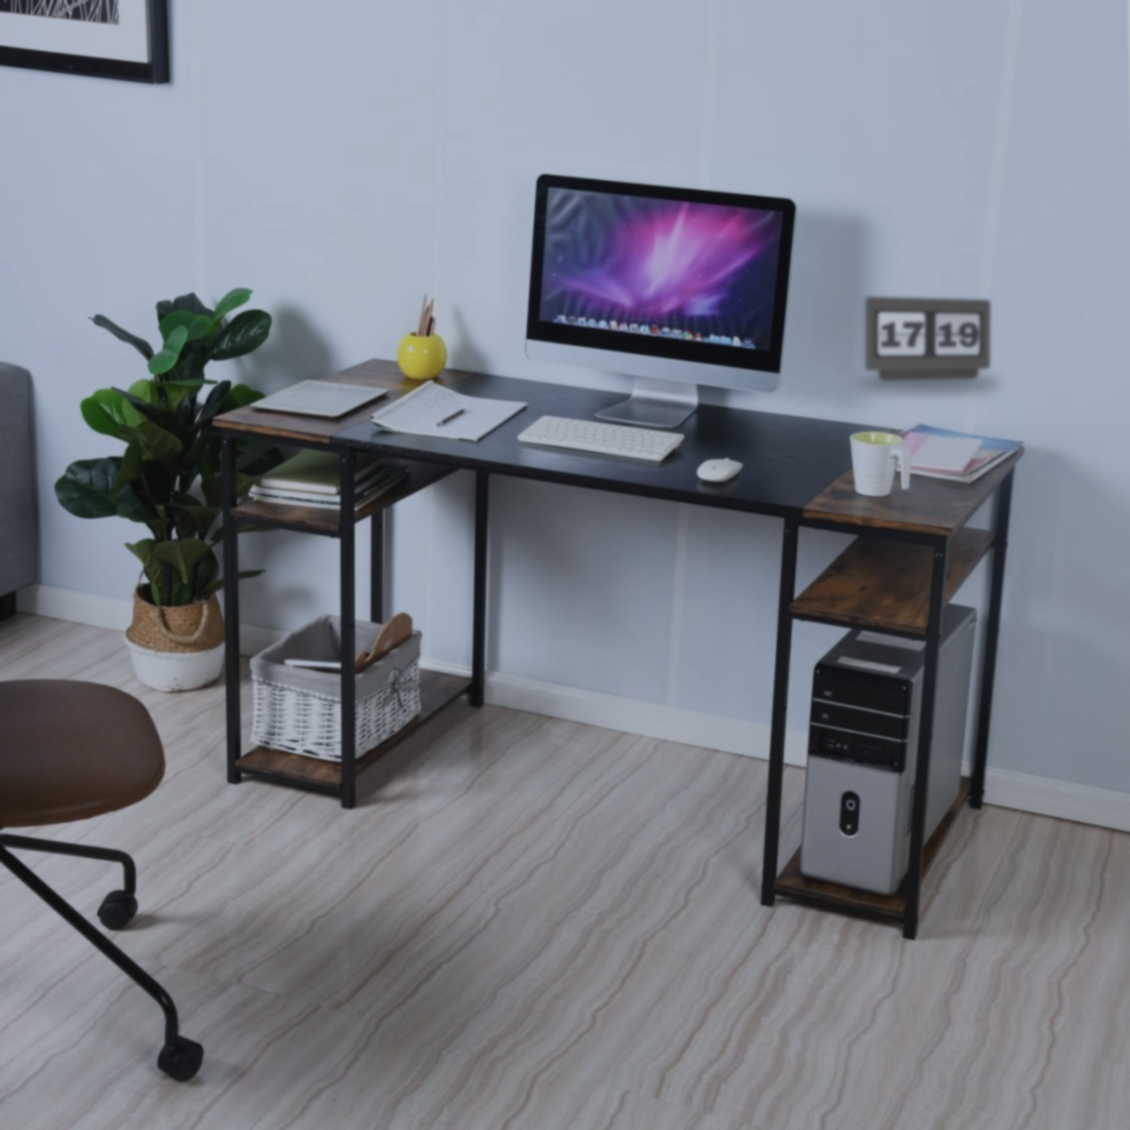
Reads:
h=17 m=19
